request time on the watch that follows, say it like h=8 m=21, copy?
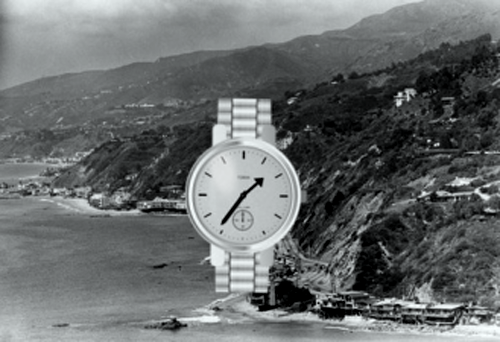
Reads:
h=1 m=36
